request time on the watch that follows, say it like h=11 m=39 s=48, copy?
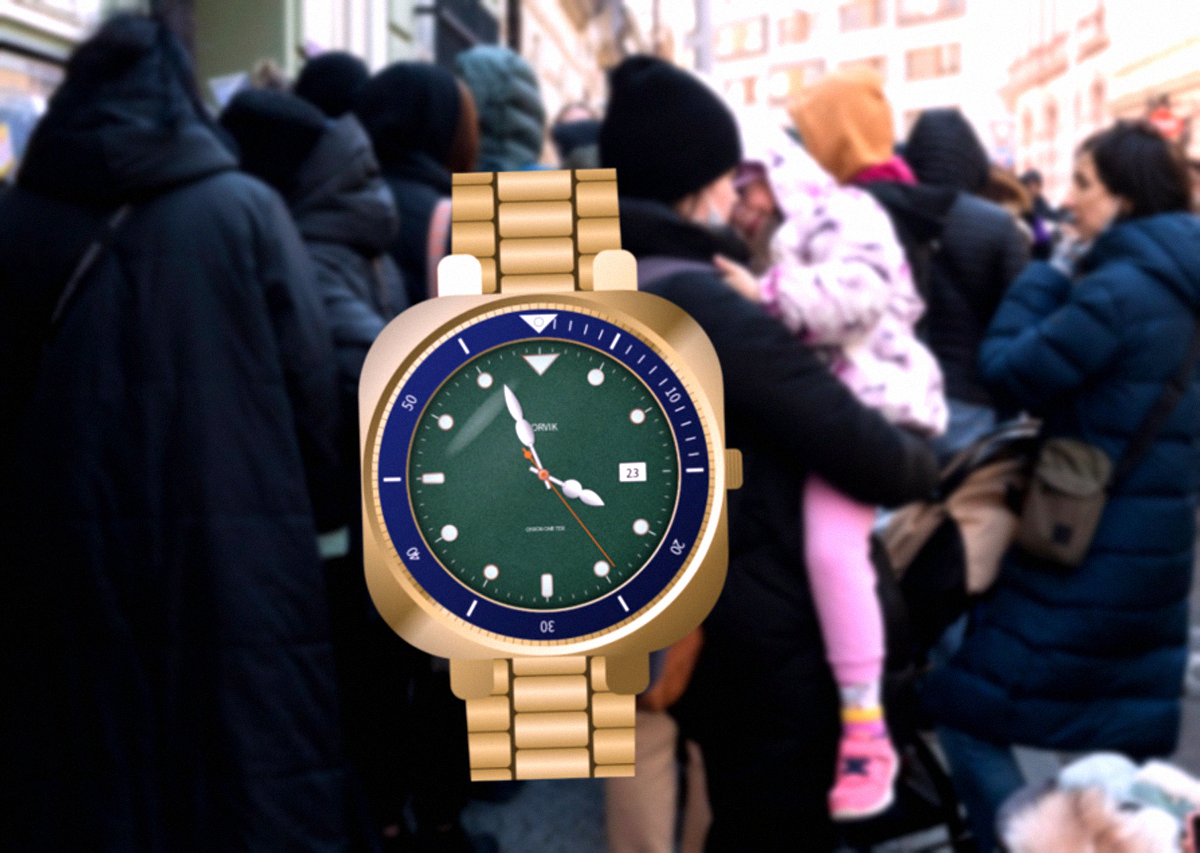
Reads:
h=3 m=56 s=24
